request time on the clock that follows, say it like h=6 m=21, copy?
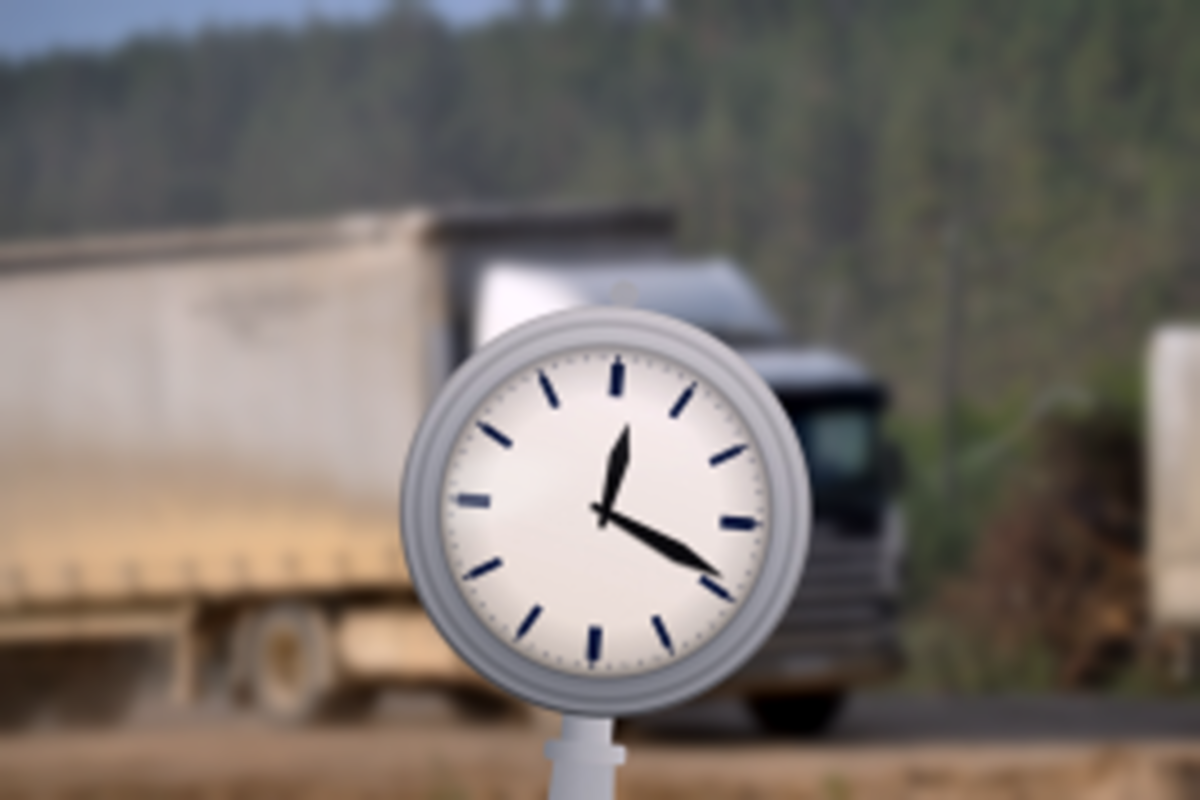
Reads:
h=12 m=19
